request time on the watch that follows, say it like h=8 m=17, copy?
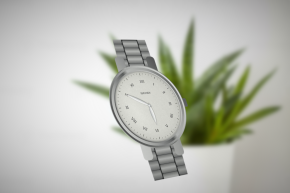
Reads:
h=5 m=50
